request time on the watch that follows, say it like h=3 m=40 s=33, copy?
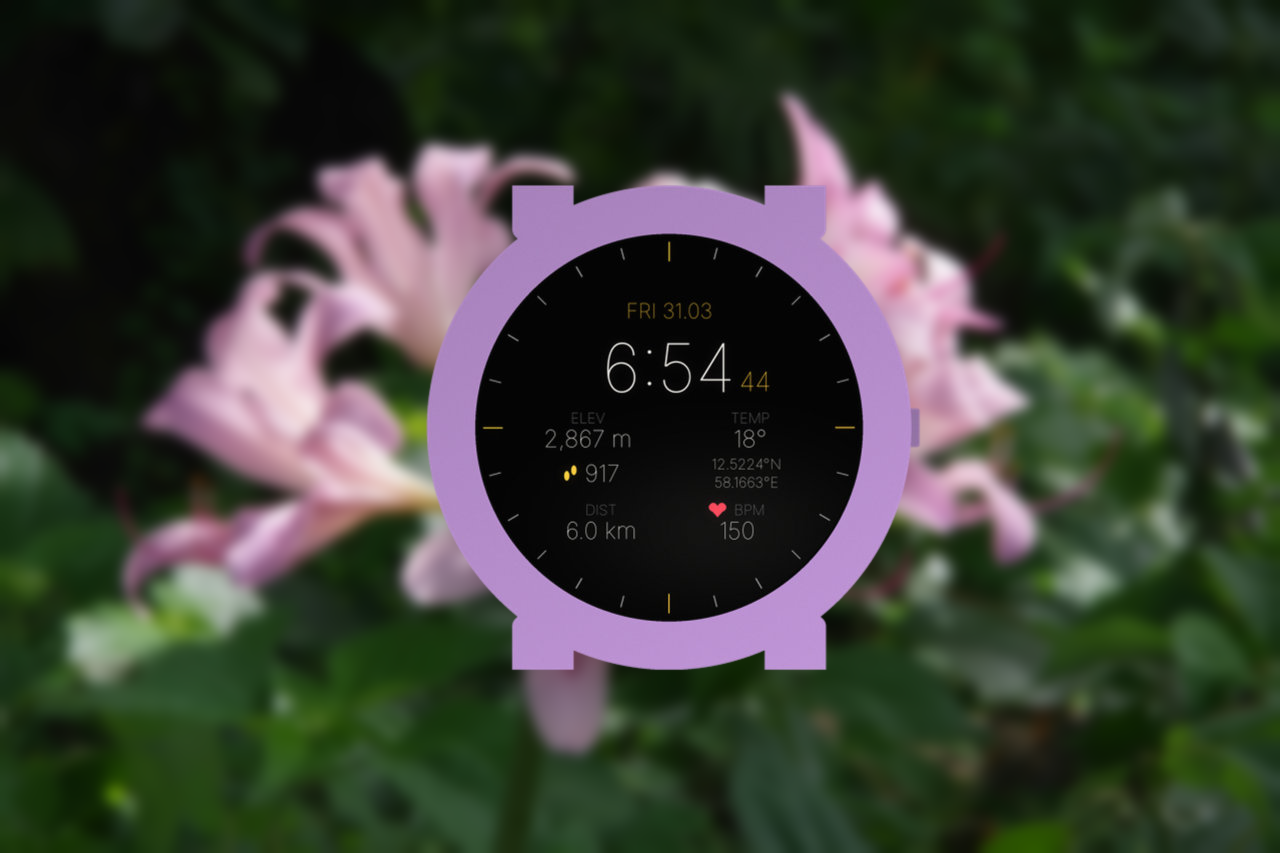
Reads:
h=6 m=54 s=44
